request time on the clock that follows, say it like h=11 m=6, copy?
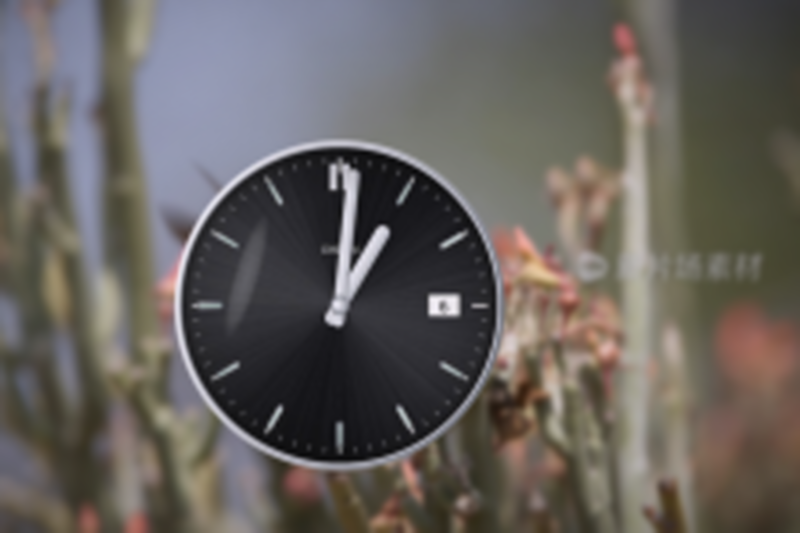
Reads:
h=1 m=1
